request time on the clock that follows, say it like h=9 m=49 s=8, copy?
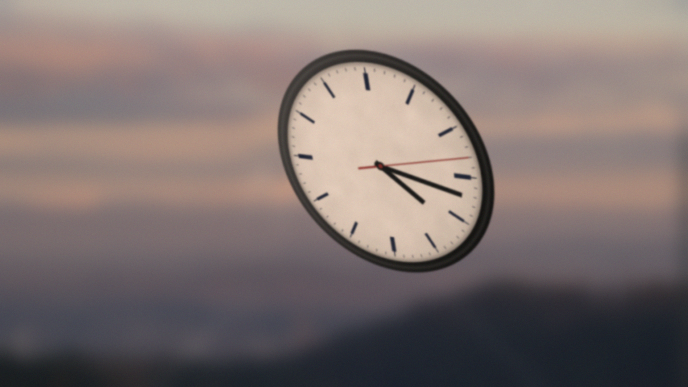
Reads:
h=4 m=17 s=13
